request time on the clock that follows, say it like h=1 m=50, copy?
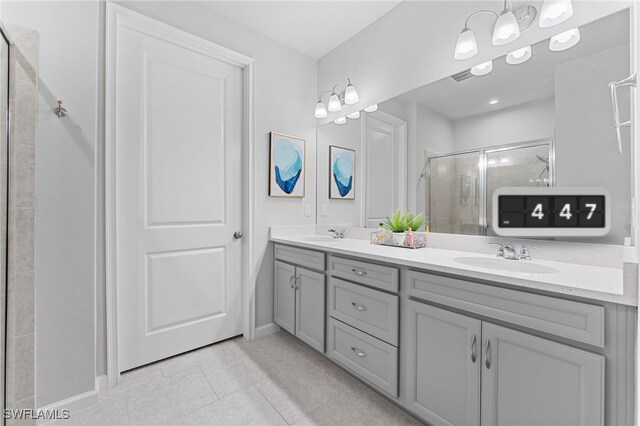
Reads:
h=4 m=47
